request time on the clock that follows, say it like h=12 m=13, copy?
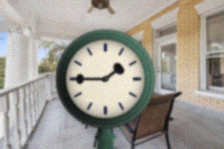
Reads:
h=1 m=45
